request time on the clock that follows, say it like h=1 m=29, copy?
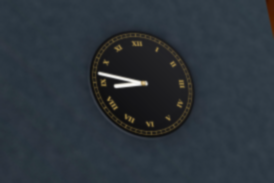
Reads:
h=8 m=47
